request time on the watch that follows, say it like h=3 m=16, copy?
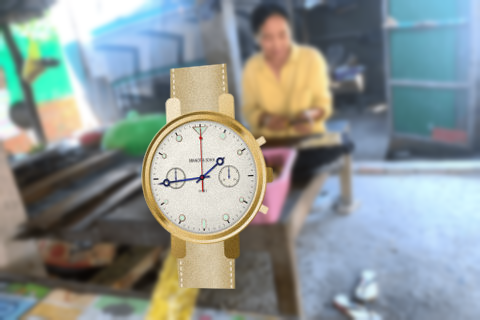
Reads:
h=1 m=44
